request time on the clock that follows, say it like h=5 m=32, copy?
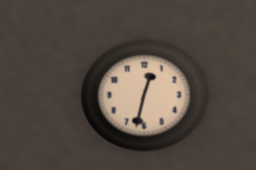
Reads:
h=12 m=32
